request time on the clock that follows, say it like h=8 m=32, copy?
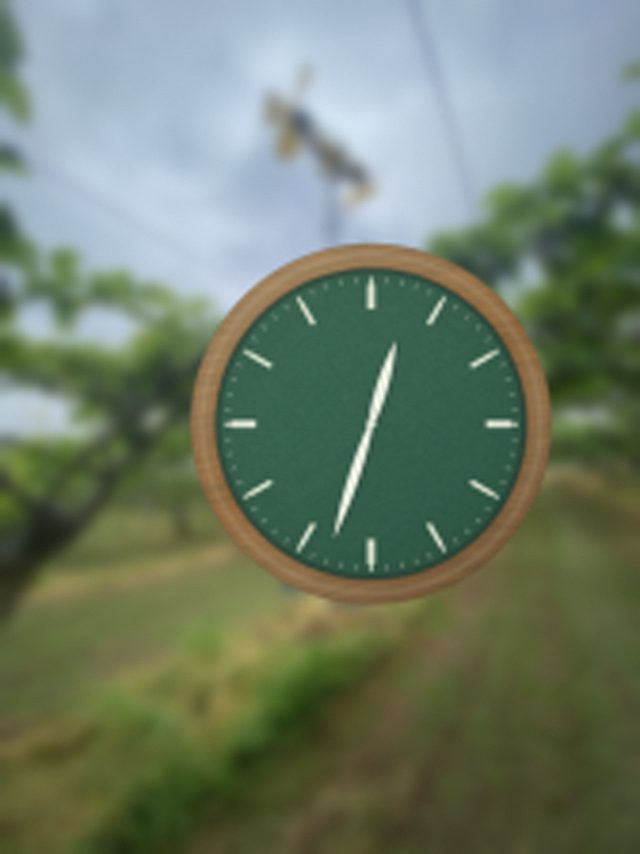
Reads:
h=12 m=33
